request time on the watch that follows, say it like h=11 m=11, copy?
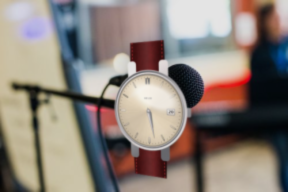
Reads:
h=5 m=28
